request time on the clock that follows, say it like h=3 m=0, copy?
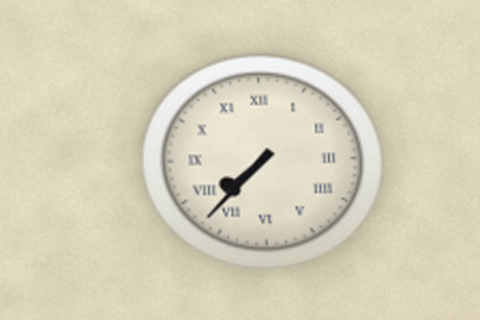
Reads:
h=7 m=37
